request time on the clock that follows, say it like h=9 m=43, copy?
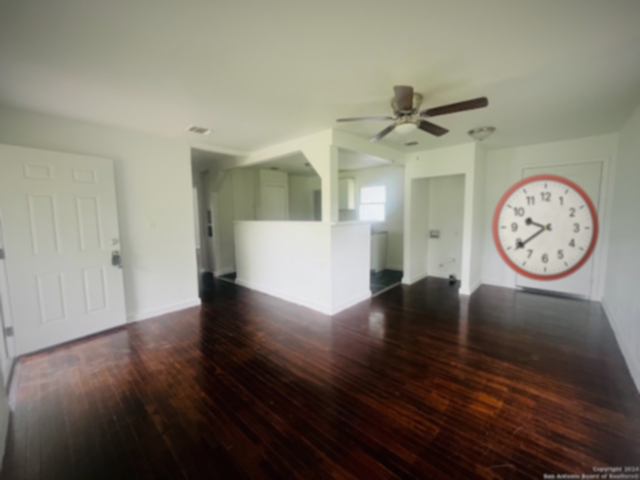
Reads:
h=9 m=39
